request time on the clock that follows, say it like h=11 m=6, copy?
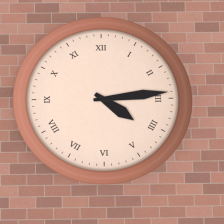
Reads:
h=4 m=14
